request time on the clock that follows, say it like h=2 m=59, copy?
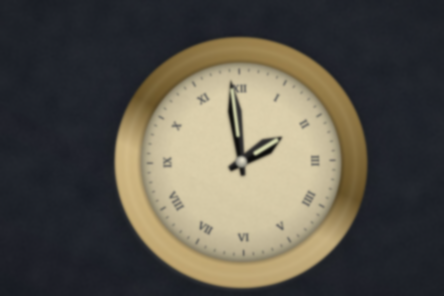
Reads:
h=1 m=59
